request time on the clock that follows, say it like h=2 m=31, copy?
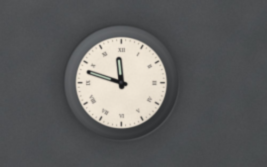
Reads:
h=11 m=48
